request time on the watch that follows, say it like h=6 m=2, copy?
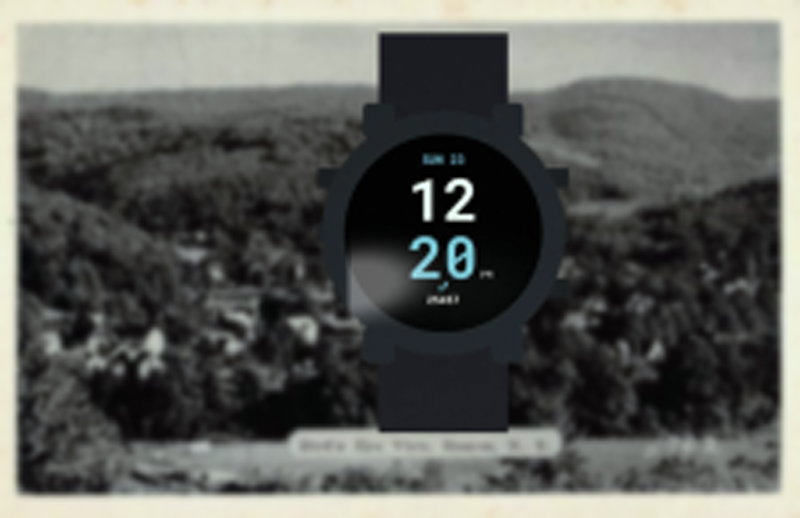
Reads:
h=12 m=20
